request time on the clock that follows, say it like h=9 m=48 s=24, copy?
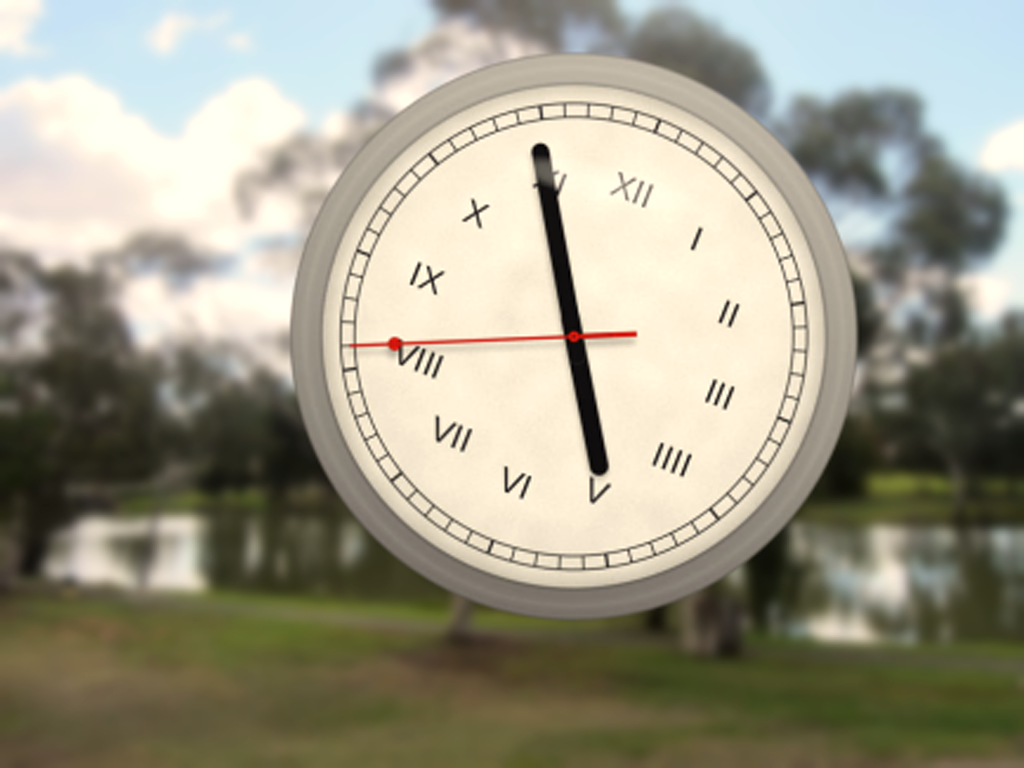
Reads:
h=4 m=54 s=41
